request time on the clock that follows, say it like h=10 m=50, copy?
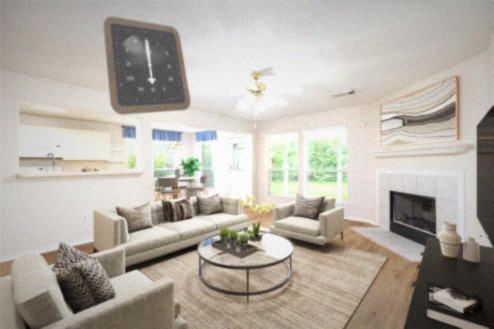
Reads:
h=6 m=0
